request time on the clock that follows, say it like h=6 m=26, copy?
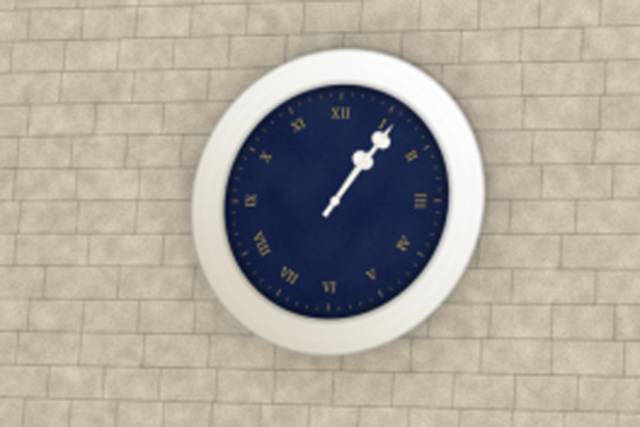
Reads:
h=1 m=6
